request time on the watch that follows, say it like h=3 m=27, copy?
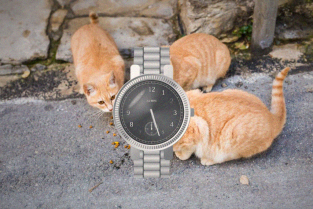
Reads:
h=5 m=27
